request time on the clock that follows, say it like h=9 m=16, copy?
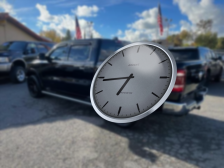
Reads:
h=6 m=44
